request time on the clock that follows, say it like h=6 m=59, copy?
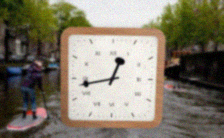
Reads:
h=12 m=43
